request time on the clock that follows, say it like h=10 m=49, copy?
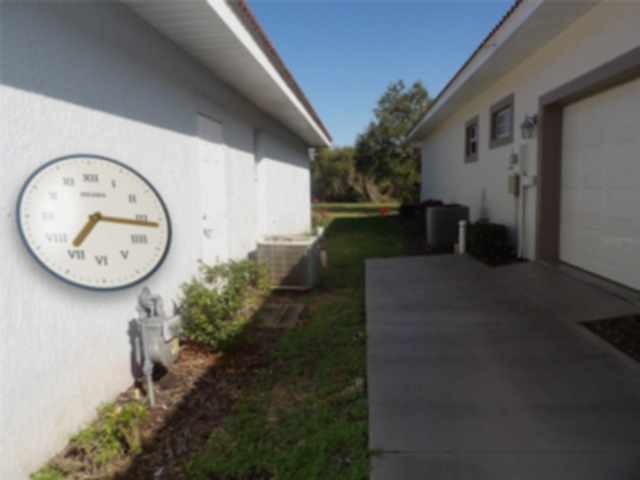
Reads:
h=7 m=16
